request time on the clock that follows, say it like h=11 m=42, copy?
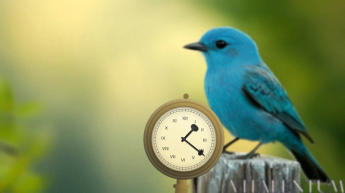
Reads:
h=1 m=21
